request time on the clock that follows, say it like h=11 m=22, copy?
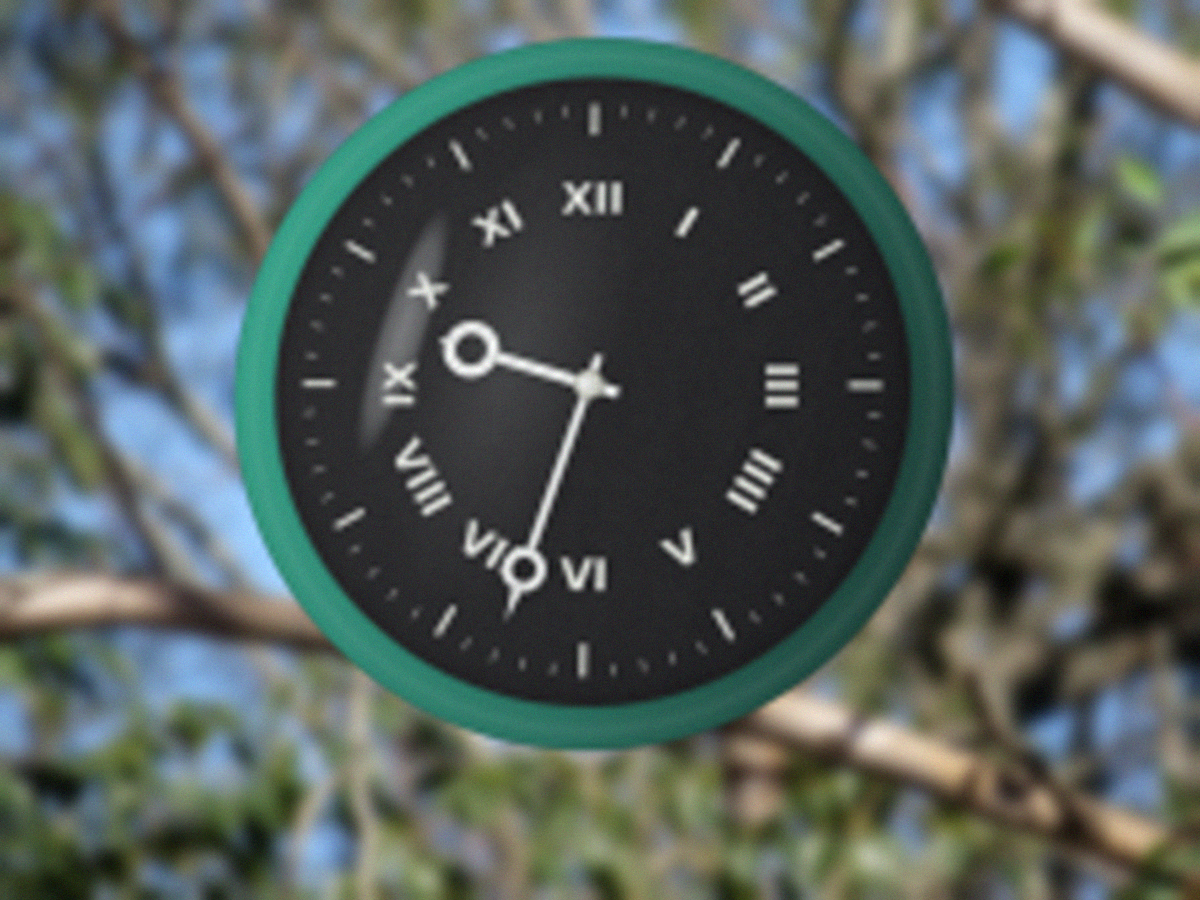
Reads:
h=9 m=33
